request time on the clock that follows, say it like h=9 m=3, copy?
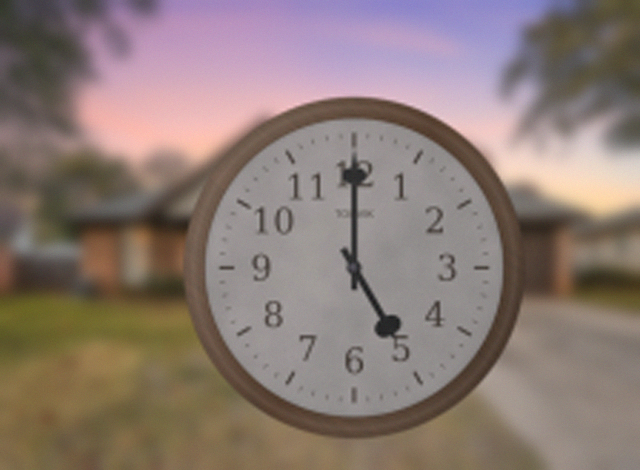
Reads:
h=5 m=0
